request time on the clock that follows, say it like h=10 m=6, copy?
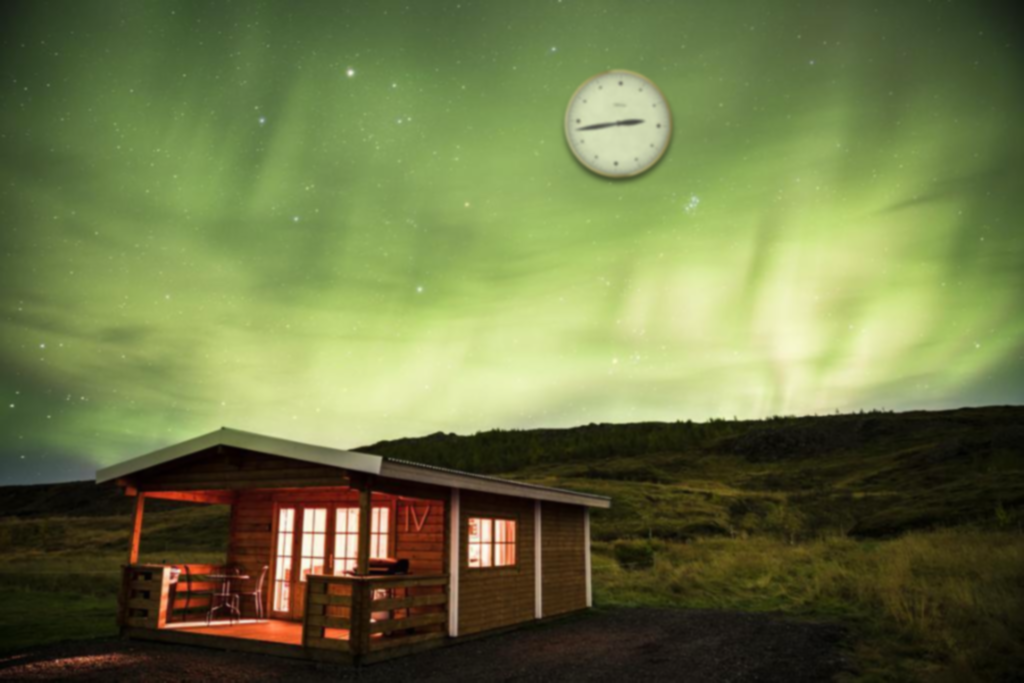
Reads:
h=2 m=43
